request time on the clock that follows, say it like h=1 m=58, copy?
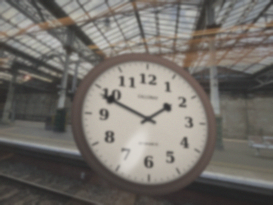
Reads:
h=1 m=49
